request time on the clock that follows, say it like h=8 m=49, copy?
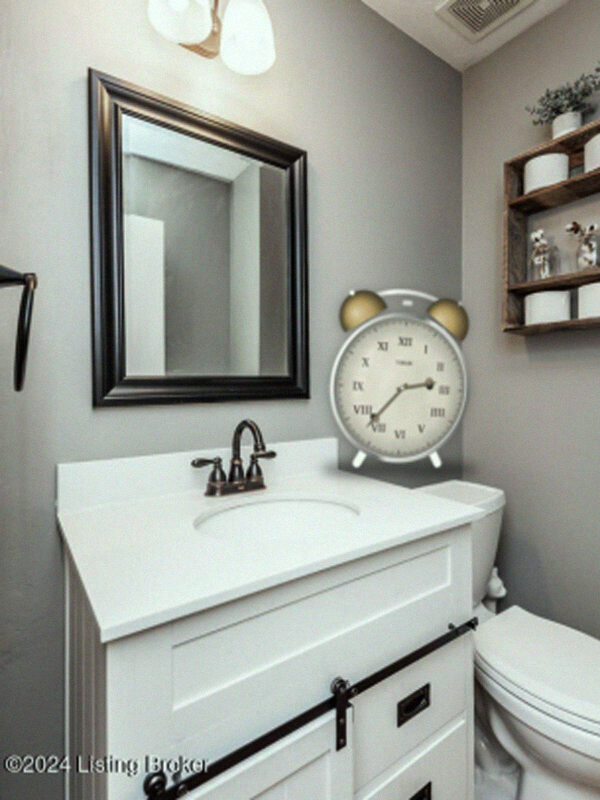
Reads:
h=2 m=37
